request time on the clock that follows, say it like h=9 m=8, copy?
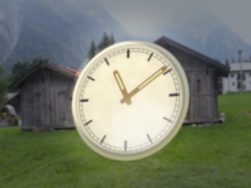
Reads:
h=11 m=9
